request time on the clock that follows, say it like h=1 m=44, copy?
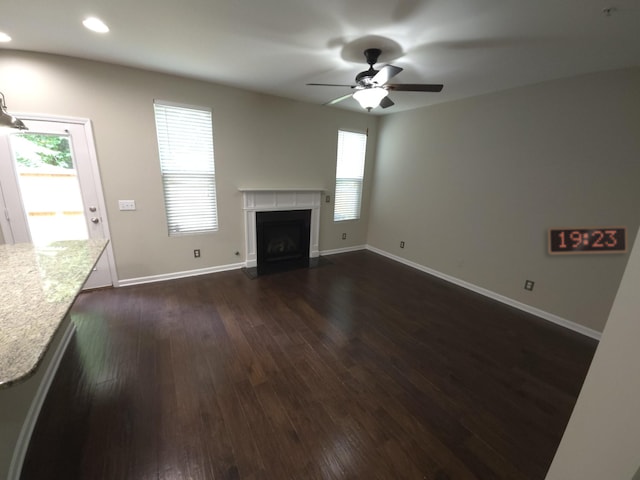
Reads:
h=19 m=23
